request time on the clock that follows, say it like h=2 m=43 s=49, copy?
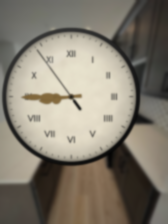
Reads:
h=8 m=44 s=54
